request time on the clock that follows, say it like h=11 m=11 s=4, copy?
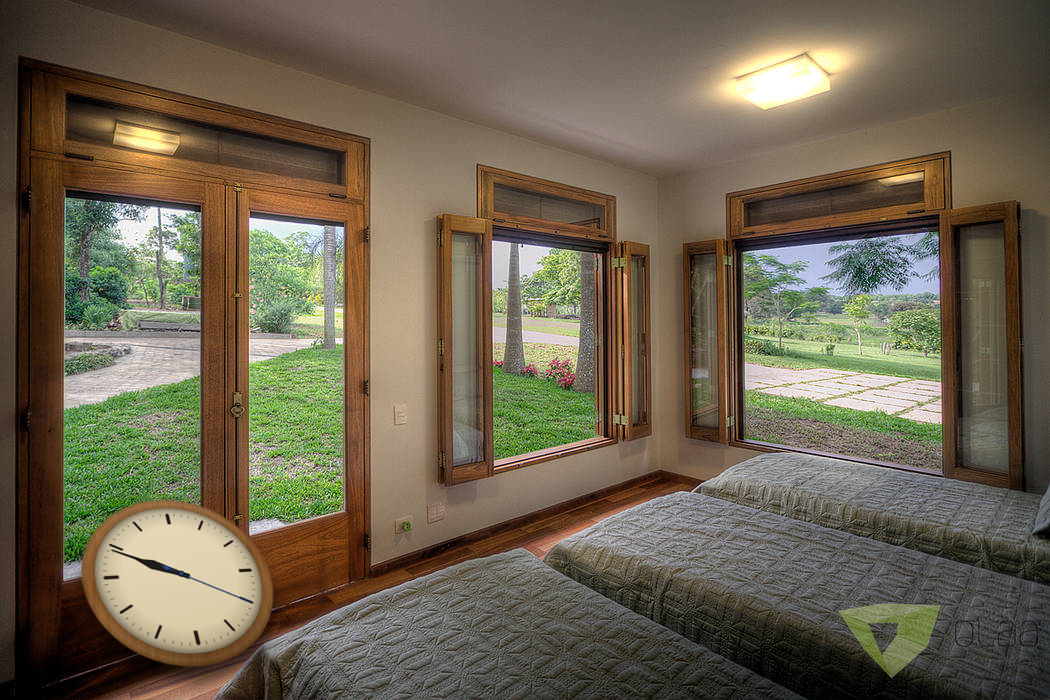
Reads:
h=9 m=49 s=20
